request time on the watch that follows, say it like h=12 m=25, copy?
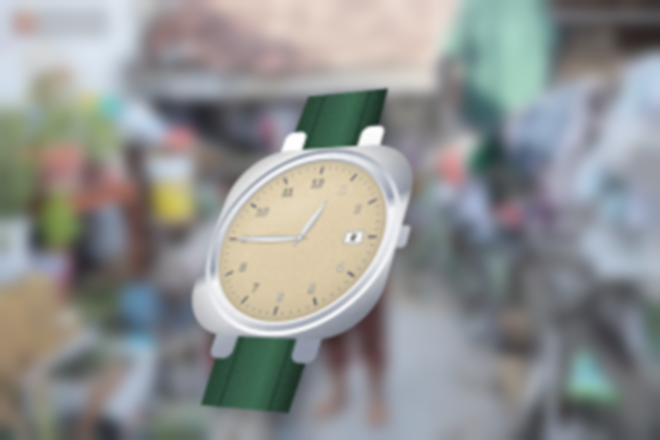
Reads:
h=12 m=45
